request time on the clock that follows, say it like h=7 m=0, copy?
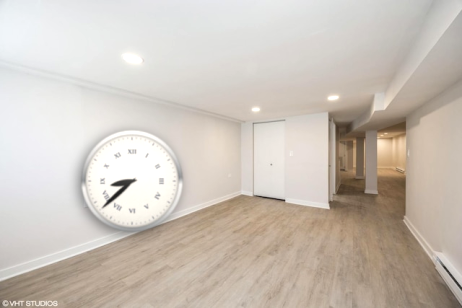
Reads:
h=8 m=38
